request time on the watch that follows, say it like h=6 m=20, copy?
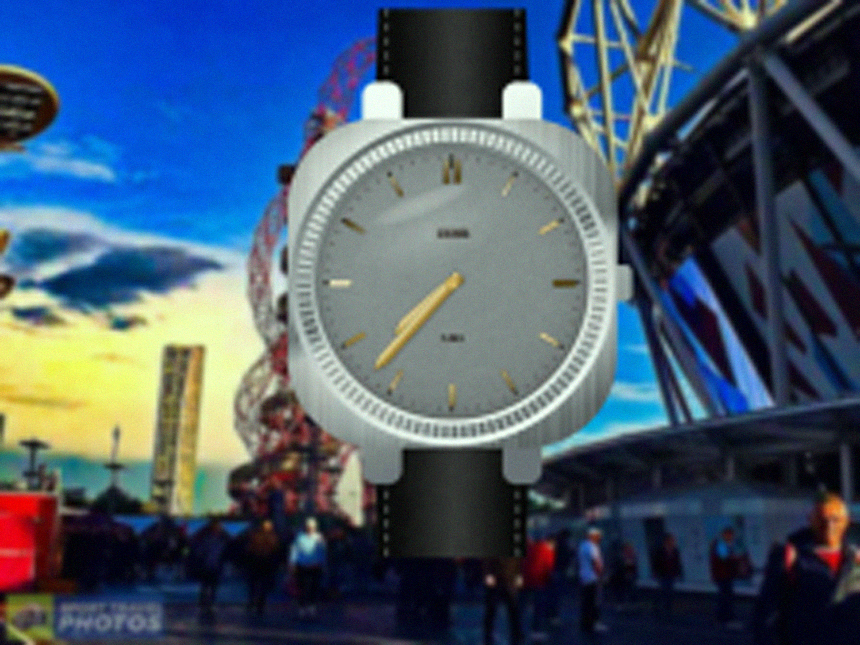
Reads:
h=7 m=37
